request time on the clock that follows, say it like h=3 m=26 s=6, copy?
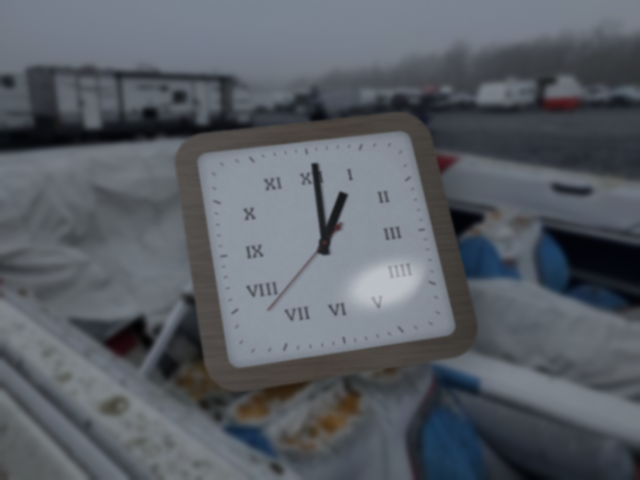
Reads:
h=1 m=0 s=38
